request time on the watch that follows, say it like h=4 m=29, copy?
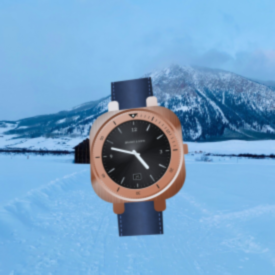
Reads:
h=4 m=48
